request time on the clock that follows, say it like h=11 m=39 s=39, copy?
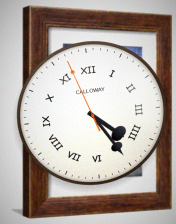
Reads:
h=4 m=24 s=57
